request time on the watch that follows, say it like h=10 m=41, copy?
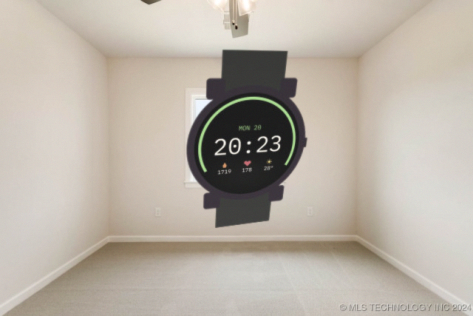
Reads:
h=20 m=23
